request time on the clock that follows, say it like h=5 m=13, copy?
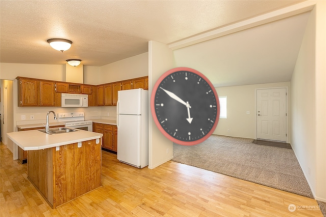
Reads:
h=5 m=50
